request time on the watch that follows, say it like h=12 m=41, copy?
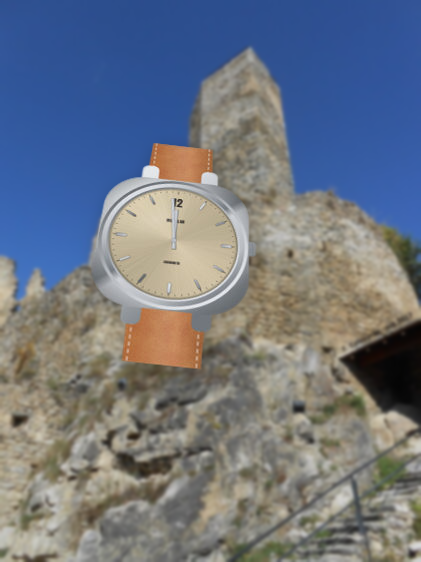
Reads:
h=11 m=59
